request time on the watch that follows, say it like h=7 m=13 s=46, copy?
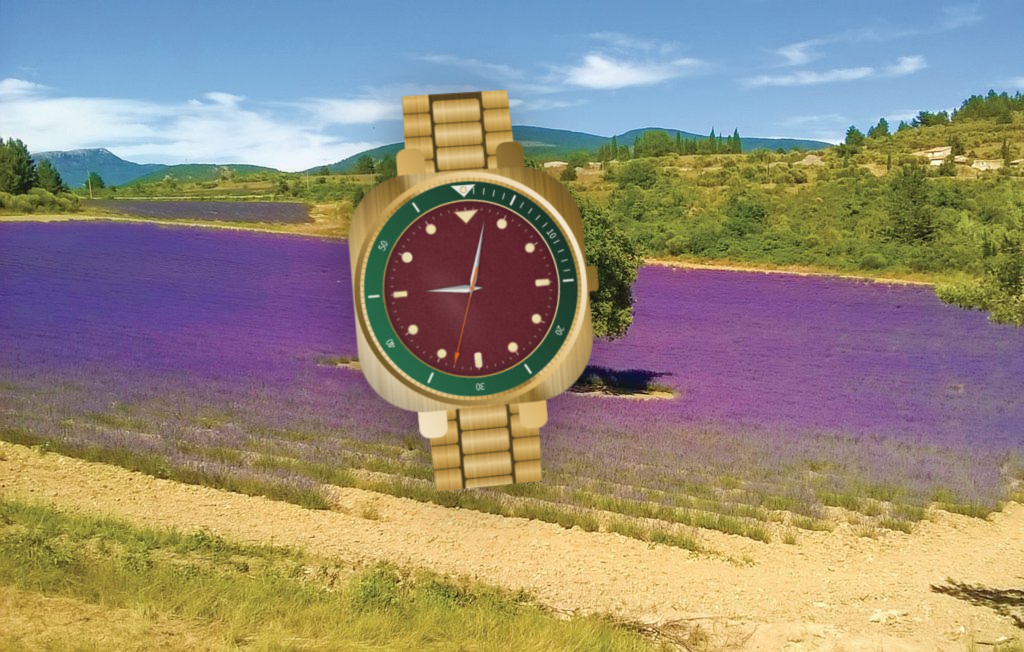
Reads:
h=9 m=2 s=33
